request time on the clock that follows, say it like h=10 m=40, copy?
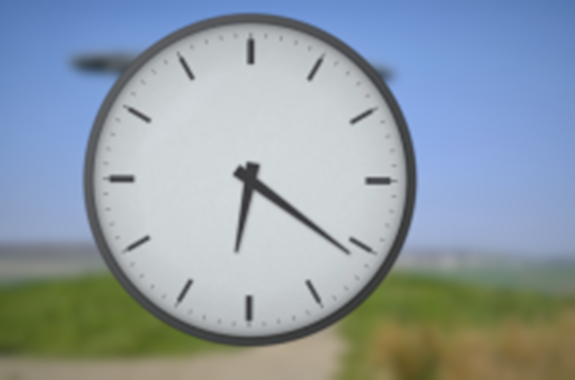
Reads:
h=6 m=21
